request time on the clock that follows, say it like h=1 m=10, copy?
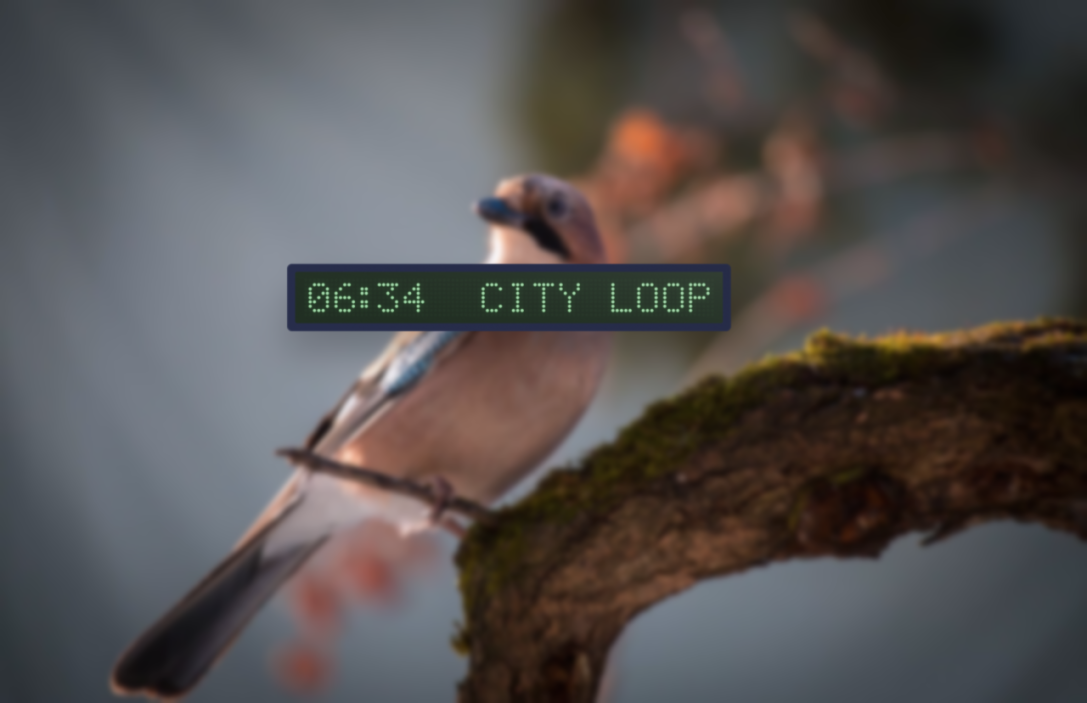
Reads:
h=6 m=34
